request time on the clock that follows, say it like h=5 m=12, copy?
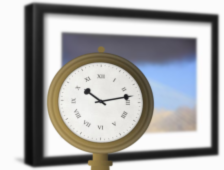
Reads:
h=10 m=13
